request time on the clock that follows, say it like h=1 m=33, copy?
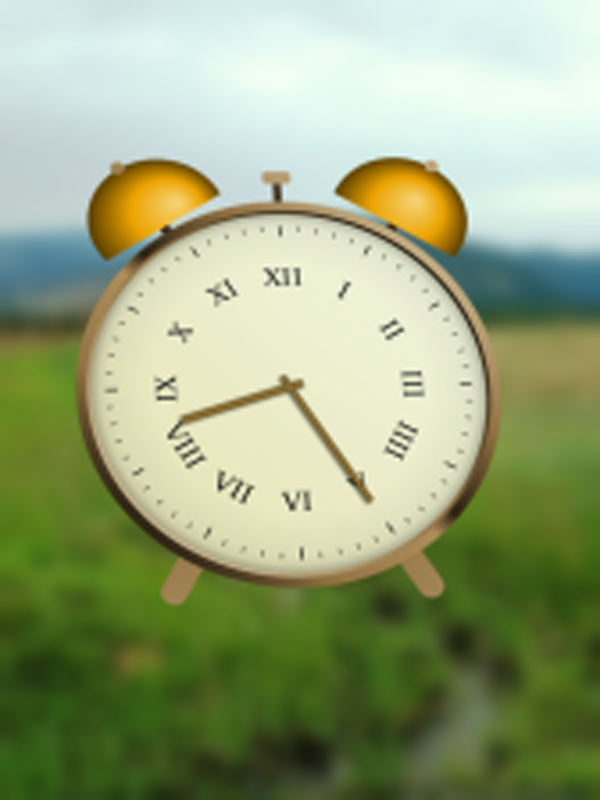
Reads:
h=8 m=25
